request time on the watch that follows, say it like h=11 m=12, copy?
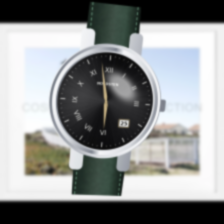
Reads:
h=5 m=58
